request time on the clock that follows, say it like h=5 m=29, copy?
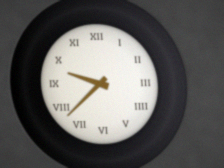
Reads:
h=9 m=38
